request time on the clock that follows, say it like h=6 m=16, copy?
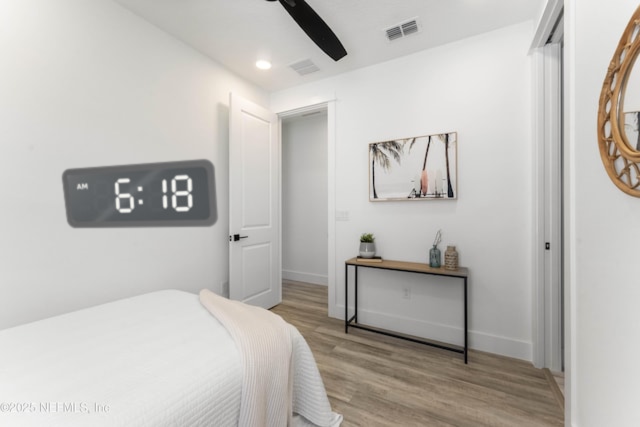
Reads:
h=6 m=18
